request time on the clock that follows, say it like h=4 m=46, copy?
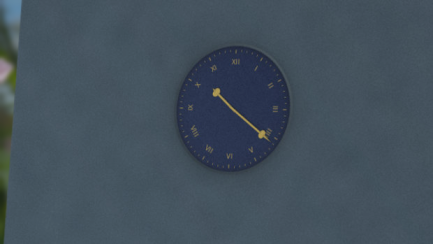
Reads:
h=10 m=21
